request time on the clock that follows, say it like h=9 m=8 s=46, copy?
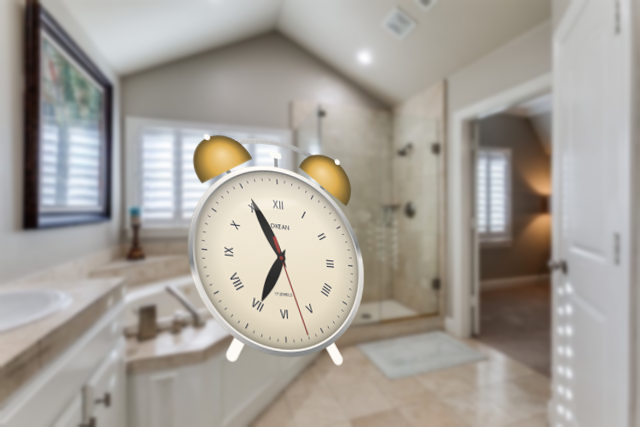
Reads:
h=6 m=55 s=27
